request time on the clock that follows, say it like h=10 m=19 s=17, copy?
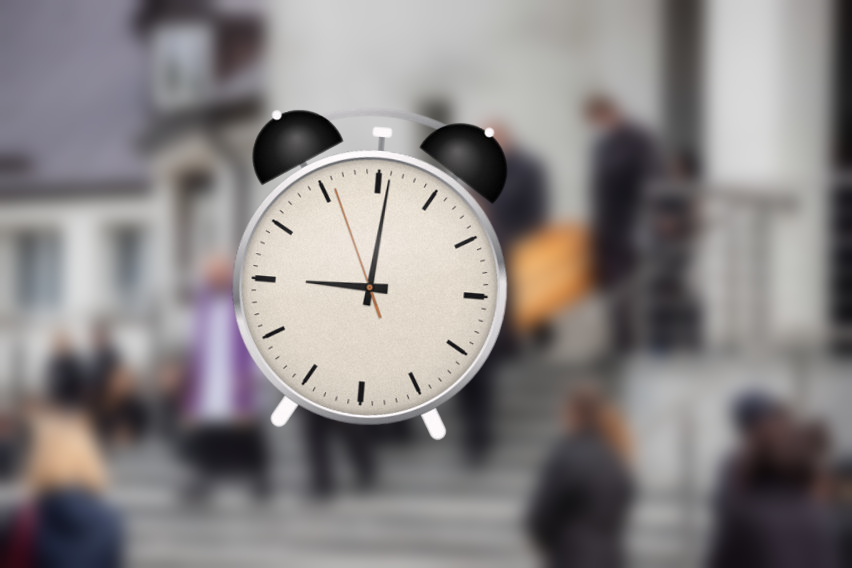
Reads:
h=9 m=0 s=56
